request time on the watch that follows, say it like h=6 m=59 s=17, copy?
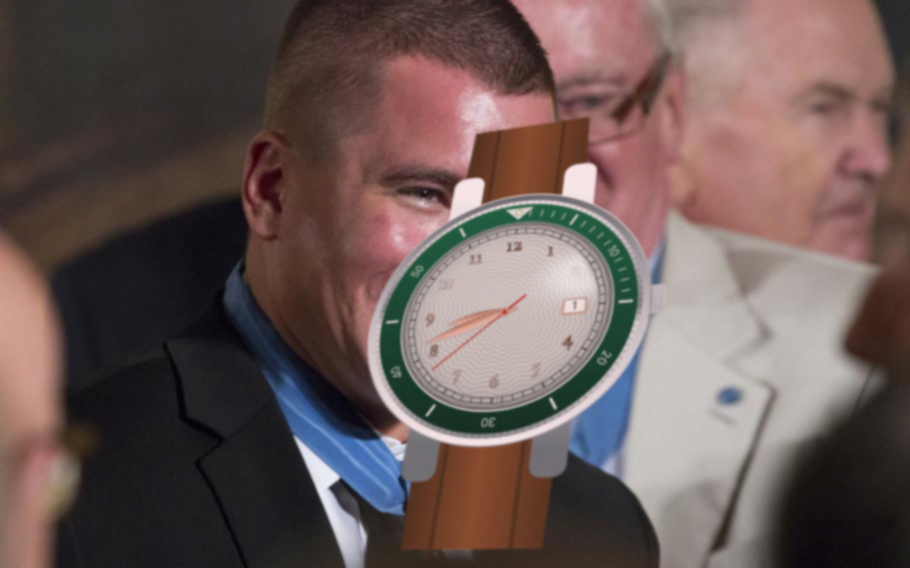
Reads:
h=8 m=41 s=38
